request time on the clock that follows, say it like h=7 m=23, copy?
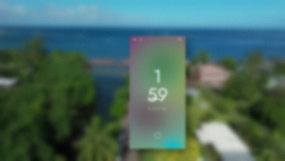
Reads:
h=1 m=59
